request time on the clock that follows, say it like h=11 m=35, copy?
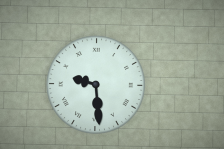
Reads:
h=9 m=29
